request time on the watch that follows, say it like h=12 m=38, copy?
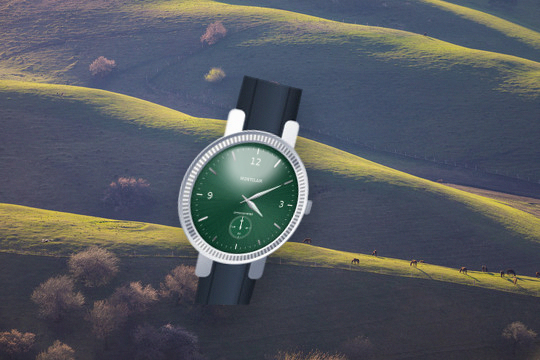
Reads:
h=4 m=10
